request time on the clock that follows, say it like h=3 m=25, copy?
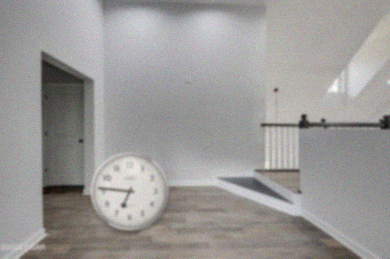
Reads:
h=6 m=46
